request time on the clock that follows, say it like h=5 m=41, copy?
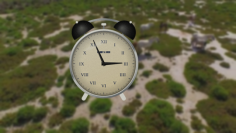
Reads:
h=2 m=56
